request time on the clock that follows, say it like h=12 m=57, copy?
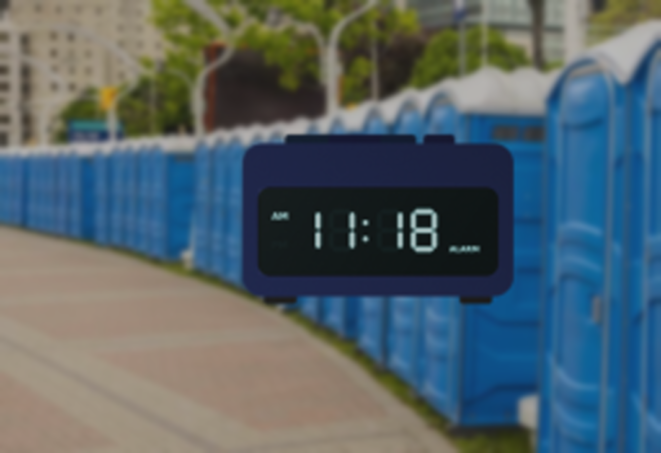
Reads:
h=11 m=18
